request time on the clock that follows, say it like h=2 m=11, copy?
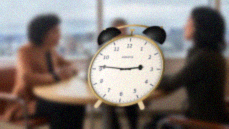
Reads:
h=2 m=46
